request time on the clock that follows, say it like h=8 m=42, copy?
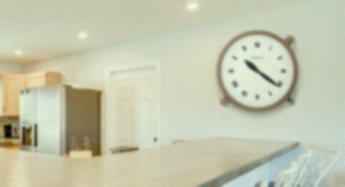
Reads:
h=10 m=21
